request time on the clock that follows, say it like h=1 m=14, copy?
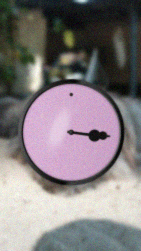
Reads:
h=3 m=16
